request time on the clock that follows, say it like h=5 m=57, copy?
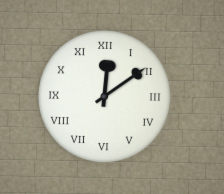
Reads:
h=12 m=9
